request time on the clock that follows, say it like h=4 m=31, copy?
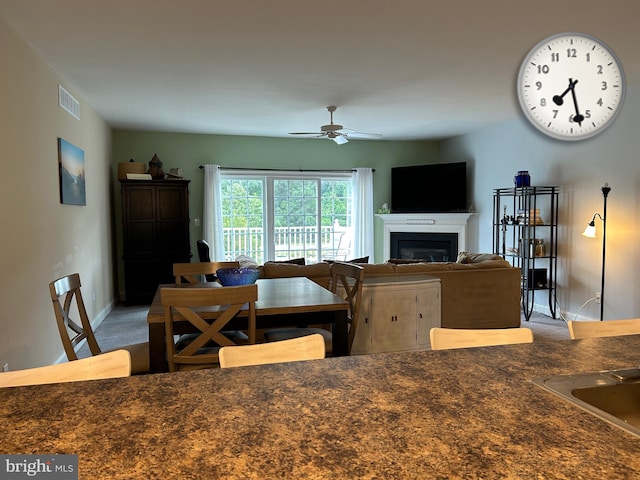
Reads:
h=7 m=28
